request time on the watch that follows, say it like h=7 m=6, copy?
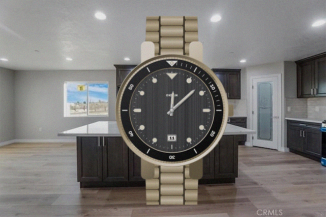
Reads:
h=12 m=8
